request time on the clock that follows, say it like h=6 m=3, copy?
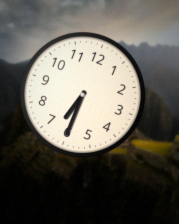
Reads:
h=6 m=30
